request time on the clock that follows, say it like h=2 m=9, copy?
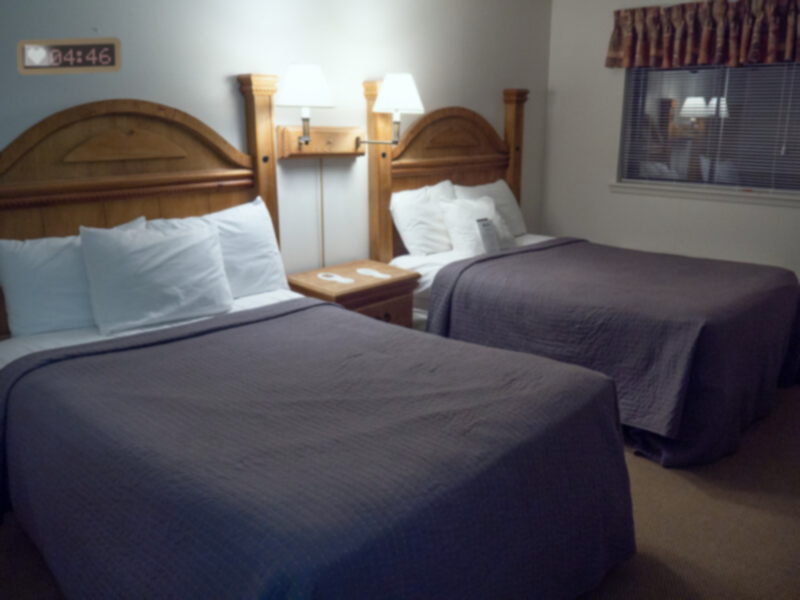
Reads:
h=4 m=46
